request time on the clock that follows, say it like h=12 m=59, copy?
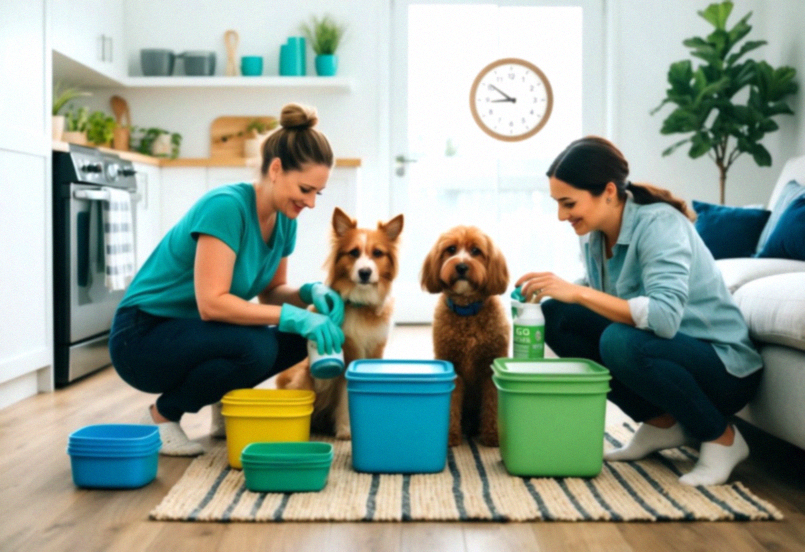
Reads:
h=8 m=51
